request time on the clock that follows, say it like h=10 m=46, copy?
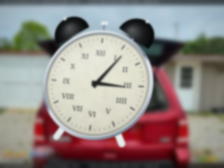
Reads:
h=3 m=6
